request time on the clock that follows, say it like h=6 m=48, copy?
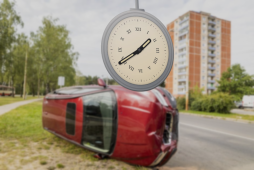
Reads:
h=1 m=40
